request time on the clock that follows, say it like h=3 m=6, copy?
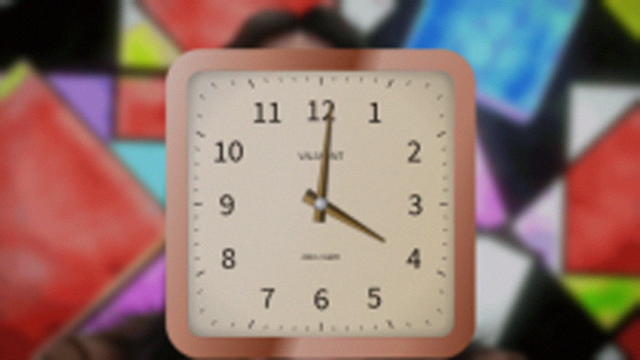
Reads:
h=4 m=1
